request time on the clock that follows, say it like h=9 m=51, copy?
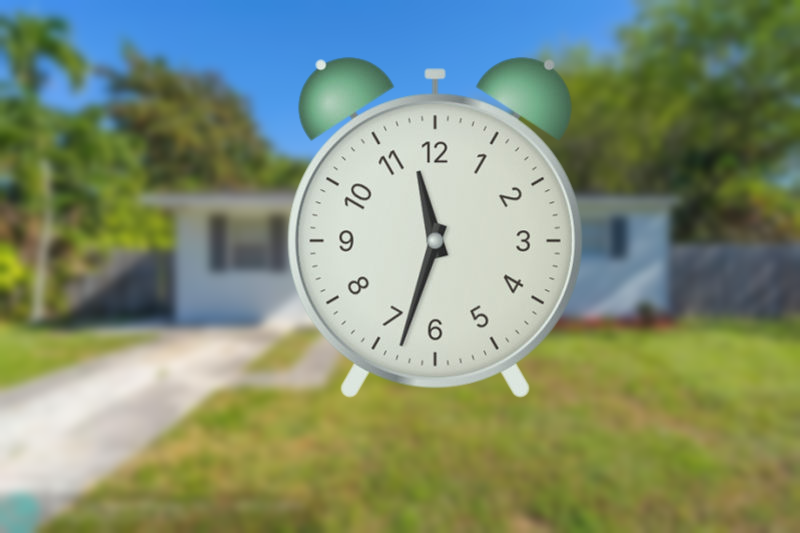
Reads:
h=11 m=33
